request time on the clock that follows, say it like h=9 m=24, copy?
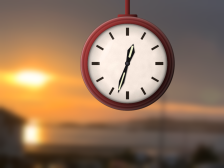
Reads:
h=12 m=33
